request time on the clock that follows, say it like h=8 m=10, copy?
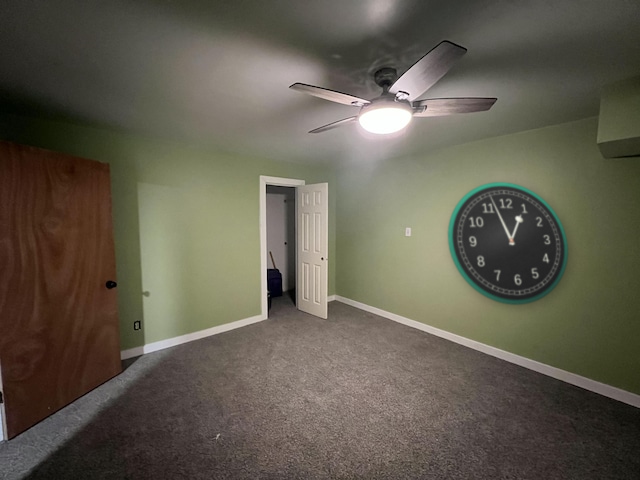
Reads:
h=12 m=57
